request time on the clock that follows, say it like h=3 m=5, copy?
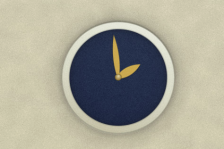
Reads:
h=1 m=59
